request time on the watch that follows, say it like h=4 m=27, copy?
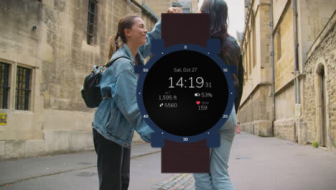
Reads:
h=14 m=19
